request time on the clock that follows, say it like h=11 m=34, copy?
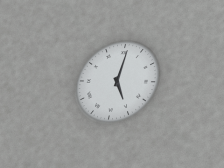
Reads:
h=5 m=1
